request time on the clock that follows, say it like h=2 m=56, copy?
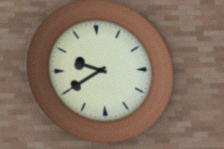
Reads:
h=9 m=40
